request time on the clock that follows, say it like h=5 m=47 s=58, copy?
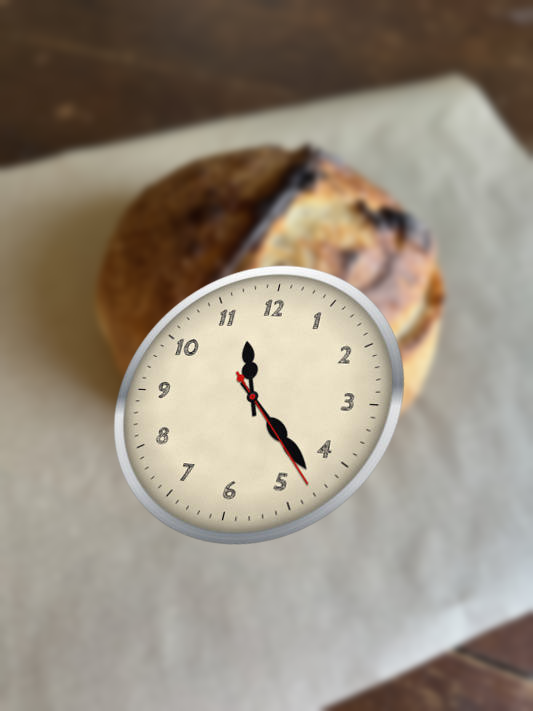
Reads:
h=11 m=22 s=23
